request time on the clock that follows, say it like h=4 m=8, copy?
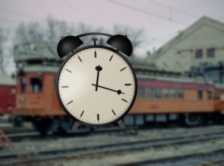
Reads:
h=12 m=18
